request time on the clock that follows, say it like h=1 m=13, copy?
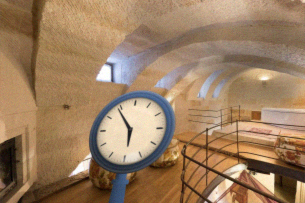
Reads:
h=5 m=54
